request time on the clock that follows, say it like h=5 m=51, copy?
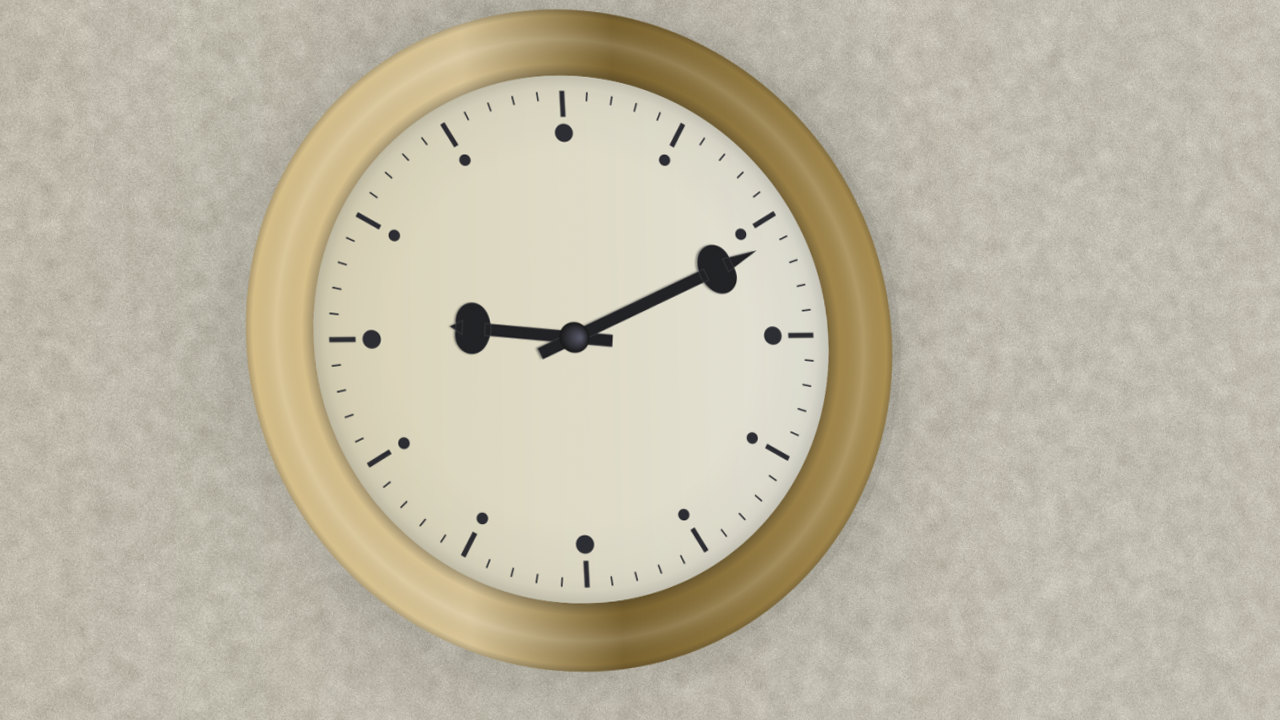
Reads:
h=9 m=11
